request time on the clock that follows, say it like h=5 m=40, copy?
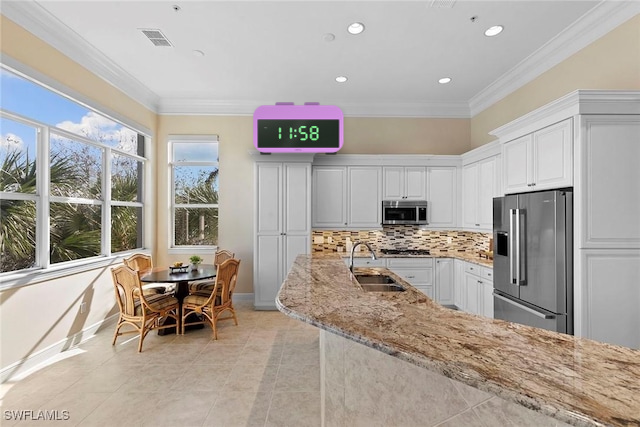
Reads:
h=11 m=58
